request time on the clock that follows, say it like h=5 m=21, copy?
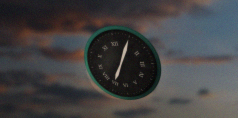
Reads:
h=7 m=5
